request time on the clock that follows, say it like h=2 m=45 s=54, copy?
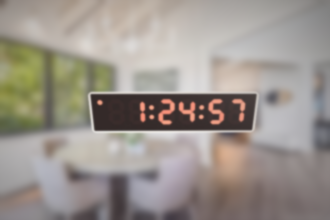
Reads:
h=1 m=24 s=57
